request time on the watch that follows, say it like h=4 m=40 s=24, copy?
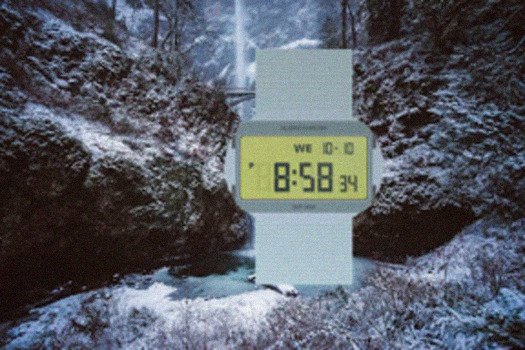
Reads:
h=8 m=58 s=34
